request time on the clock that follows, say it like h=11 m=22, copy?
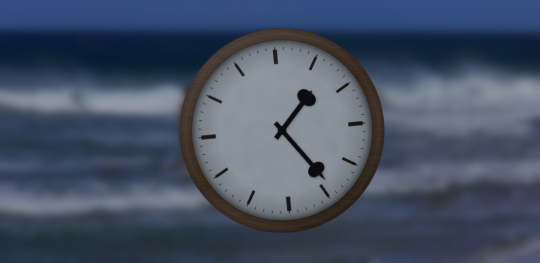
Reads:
h=1 m=24
